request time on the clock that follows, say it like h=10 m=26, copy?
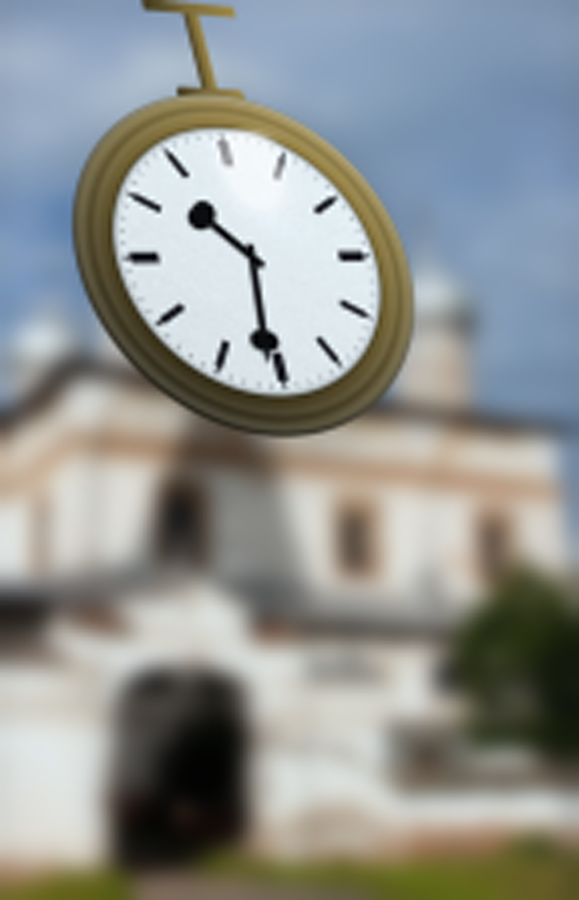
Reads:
h=10 m=31
